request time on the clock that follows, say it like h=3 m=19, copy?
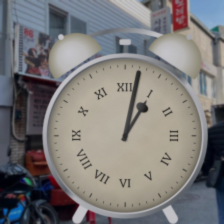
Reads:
h=1 m=2
